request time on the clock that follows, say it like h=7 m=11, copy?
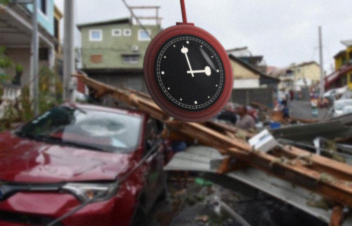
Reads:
h=2 m=58
